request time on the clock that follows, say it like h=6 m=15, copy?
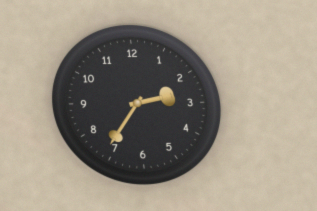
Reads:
h=2 m=36
